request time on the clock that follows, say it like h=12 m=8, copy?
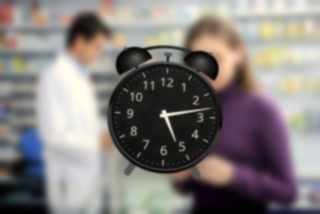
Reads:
h=5 m=13
